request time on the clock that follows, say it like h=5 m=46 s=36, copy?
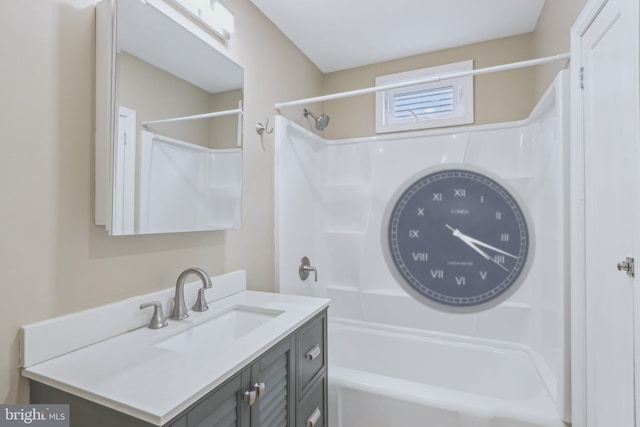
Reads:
h=4 m=18 s=21
